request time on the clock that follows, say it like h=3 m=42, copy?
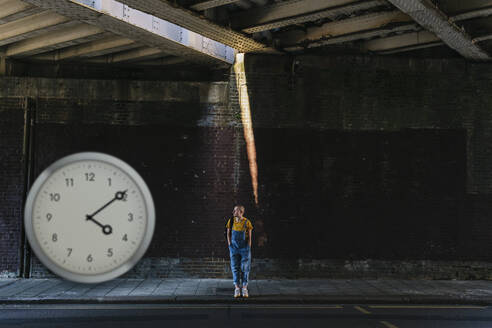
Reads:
h=4 m=9
